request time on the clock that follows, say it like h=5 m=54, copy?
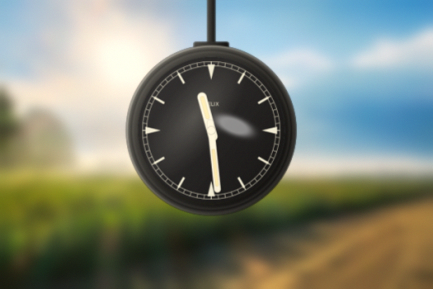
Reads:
h=11 m=29
